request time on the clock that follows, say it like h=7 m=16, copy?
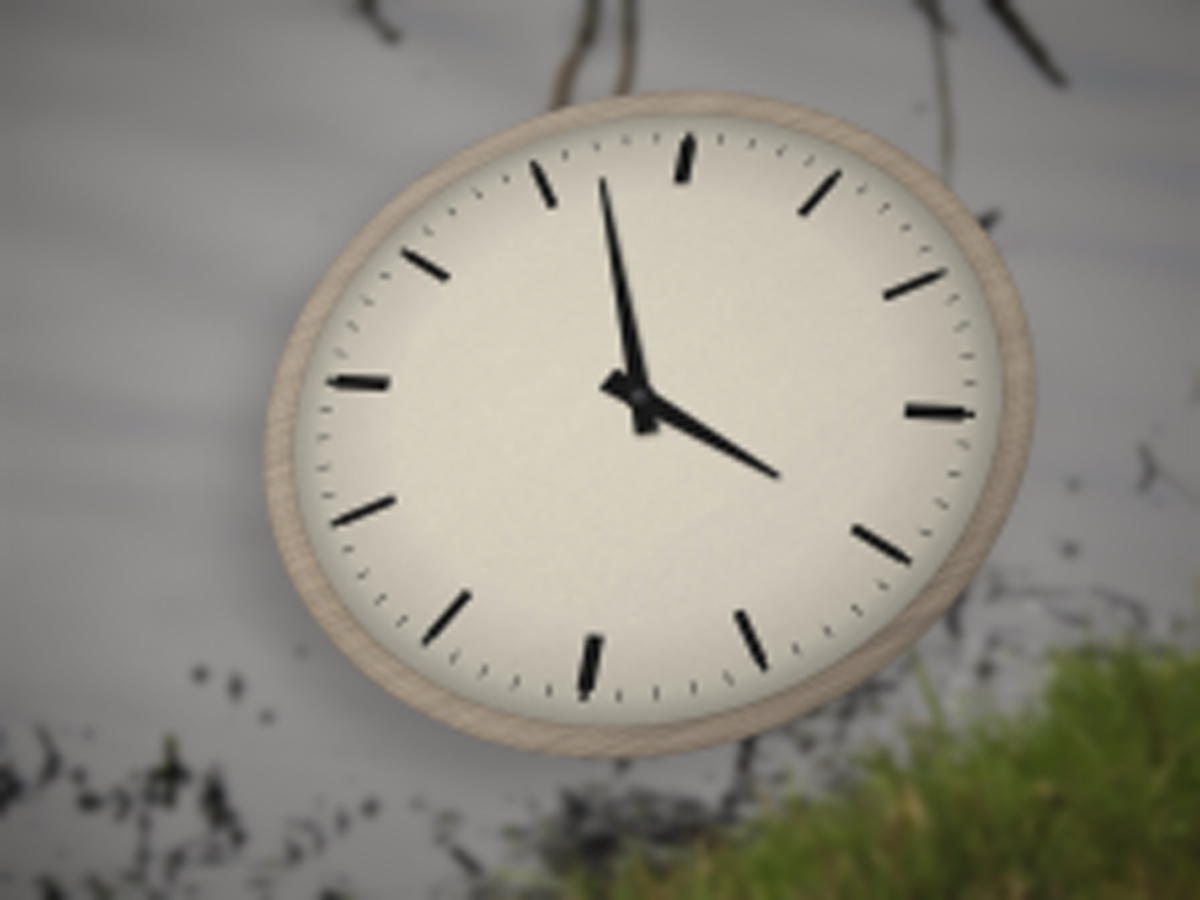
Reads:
h=3 m=57
